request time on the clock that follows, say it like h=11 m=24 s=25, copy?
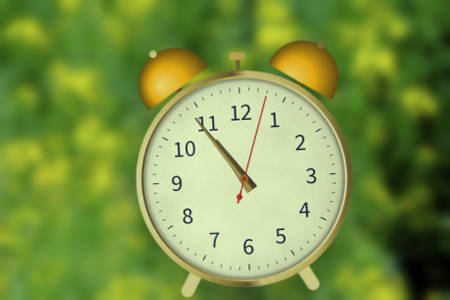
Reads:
h=10 m=54 s=3
